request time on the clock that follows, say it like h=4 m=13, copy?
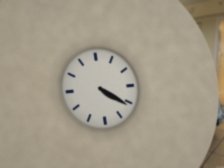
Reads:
h=4 m=21
